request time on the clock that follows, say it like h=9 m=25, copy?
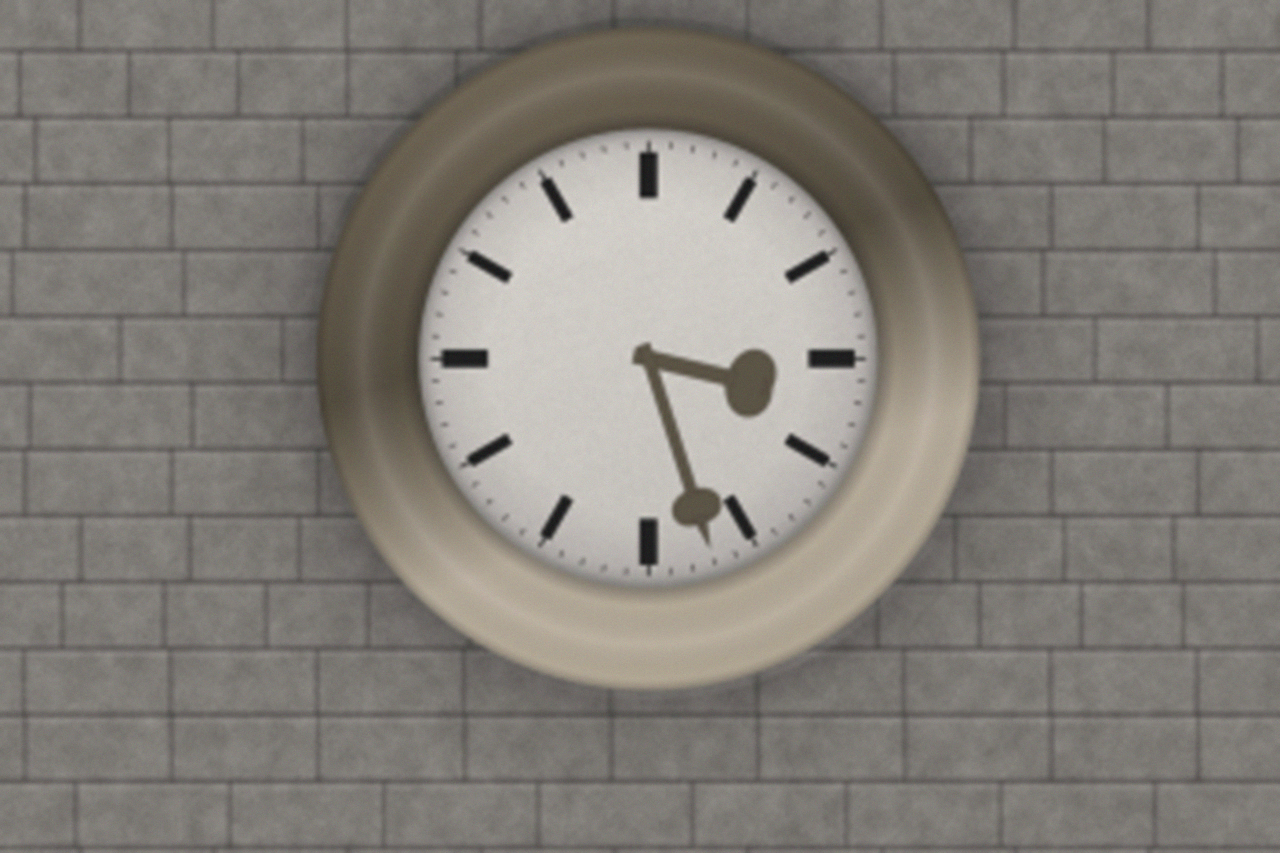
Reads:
h=3 m=27
